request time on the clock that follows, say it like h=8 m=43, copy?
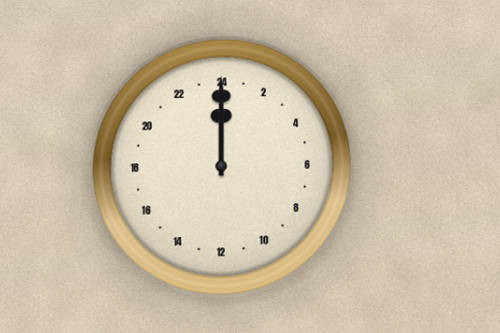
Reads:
h=0 m=0
